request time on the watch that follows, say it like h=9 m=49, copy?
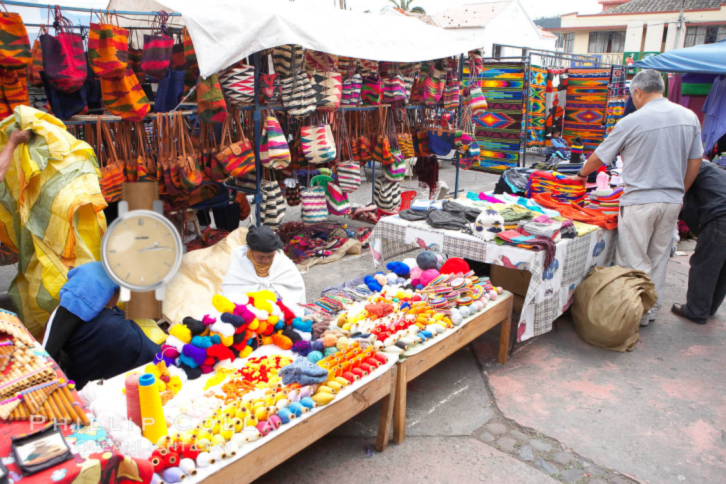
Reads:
h=2 m=14
